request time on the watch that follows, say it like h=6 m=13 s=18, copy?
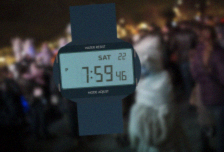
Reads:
h=7 m=59 s=46
